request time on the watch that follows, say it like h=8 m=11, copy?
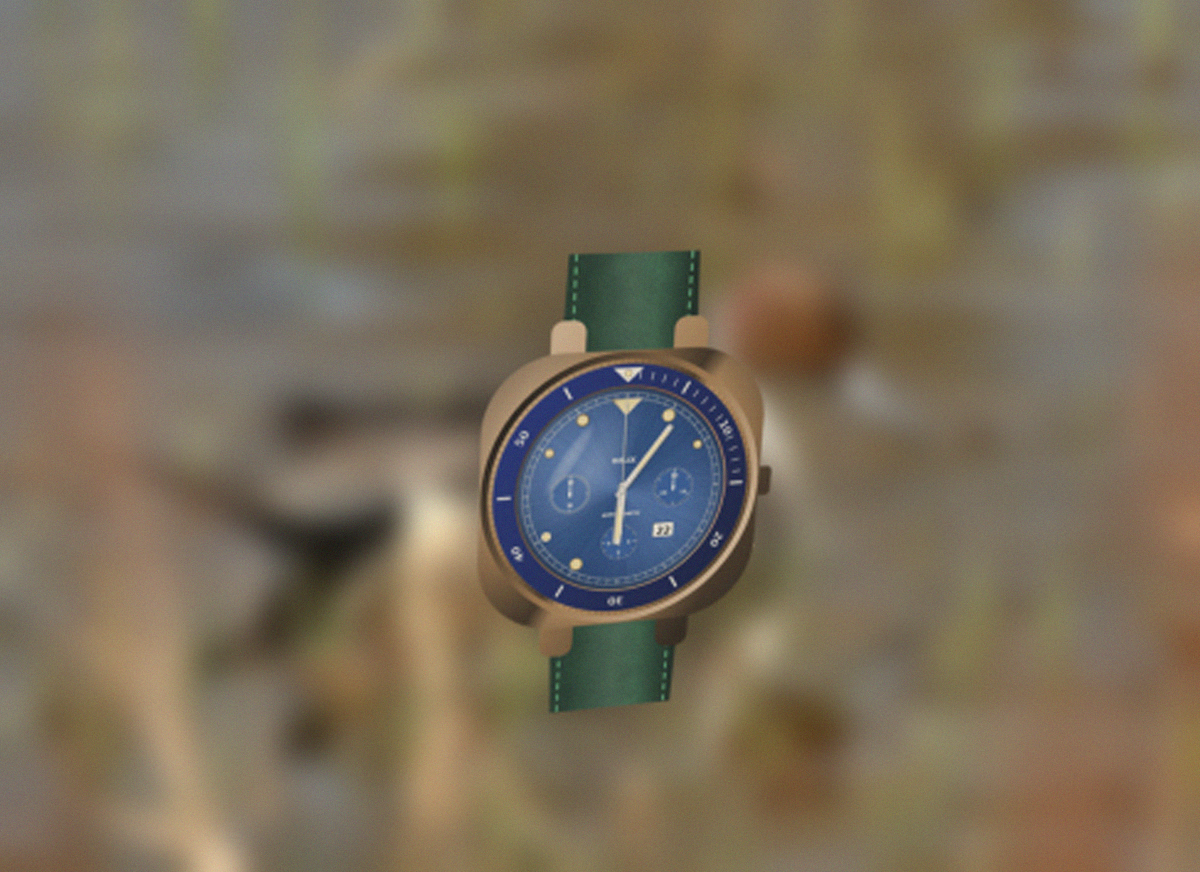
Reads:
h=6 m=6
